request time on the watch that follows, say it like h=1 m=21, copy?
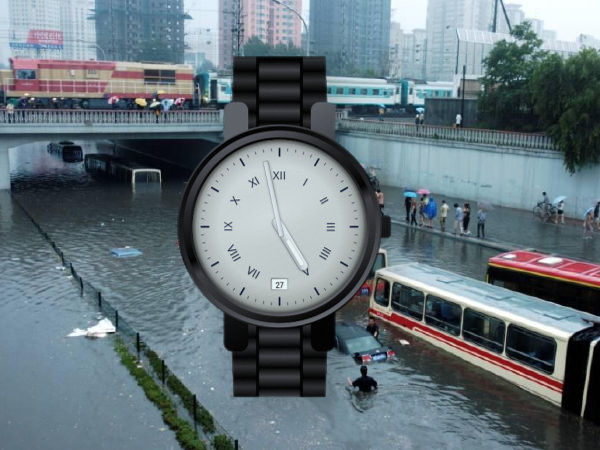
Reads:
h=4 m=58
